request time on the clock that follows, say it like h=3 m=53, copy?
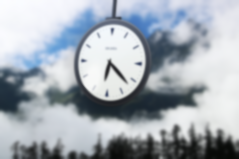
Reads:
h=6 m=22
